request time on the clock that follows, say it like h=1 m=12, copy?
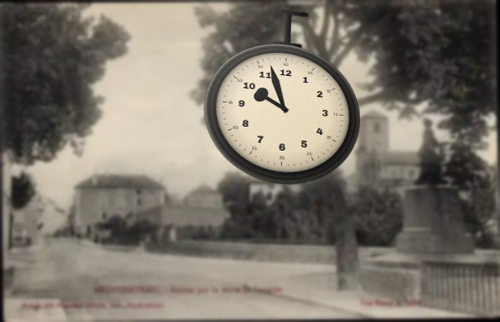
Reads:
h=9 m=57
